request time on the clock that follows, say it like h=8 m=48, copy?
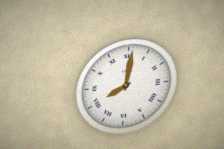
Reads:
h=8 m=1
